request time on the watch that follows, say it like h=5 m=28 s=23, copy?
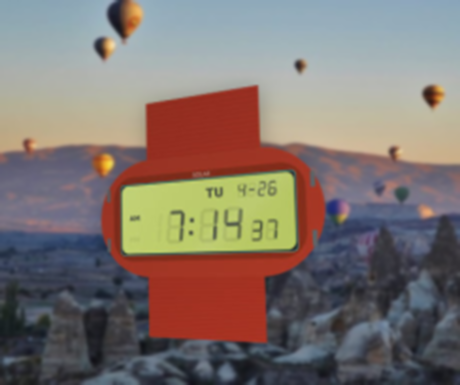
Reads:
h=7 m=14 s=37
